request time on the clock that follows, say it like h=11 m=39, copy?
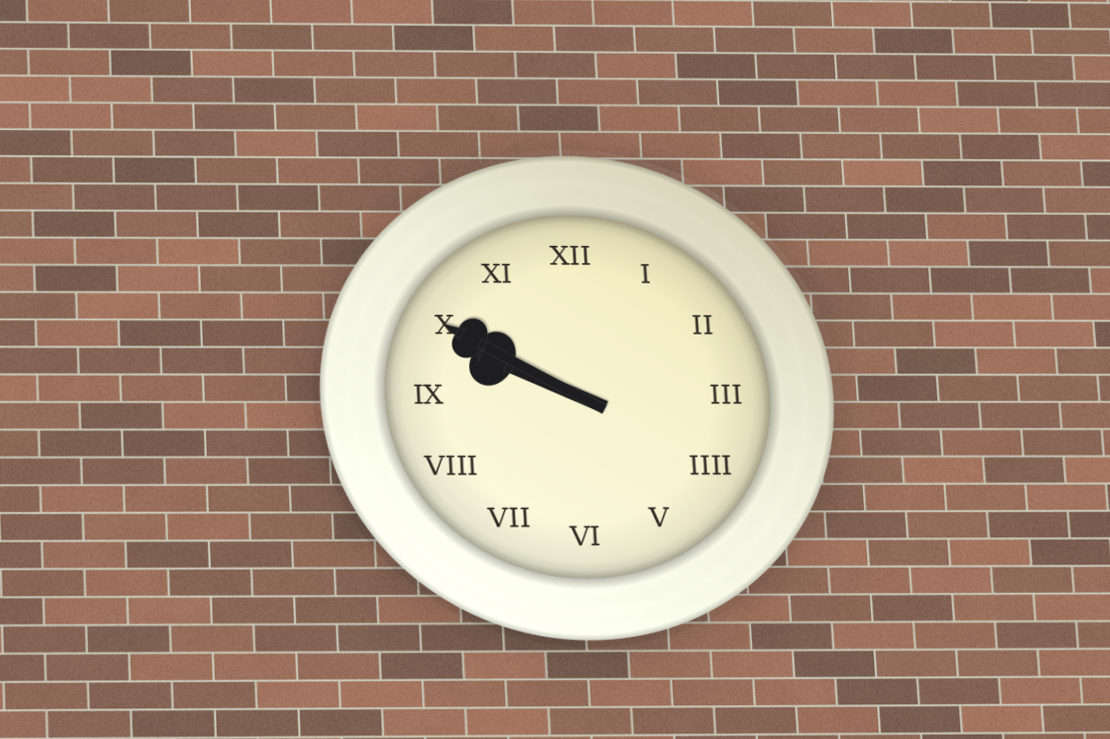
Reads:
h=9 m=50
